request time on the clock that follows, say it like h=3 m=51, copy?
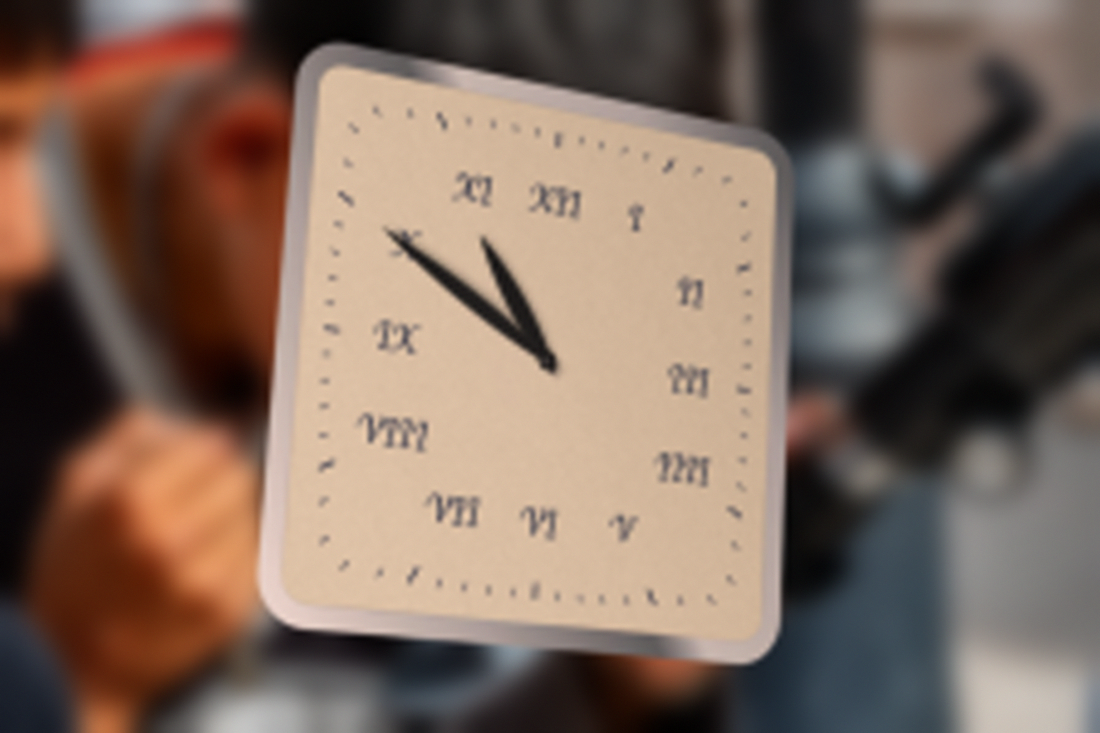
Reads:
h=10 m=50
